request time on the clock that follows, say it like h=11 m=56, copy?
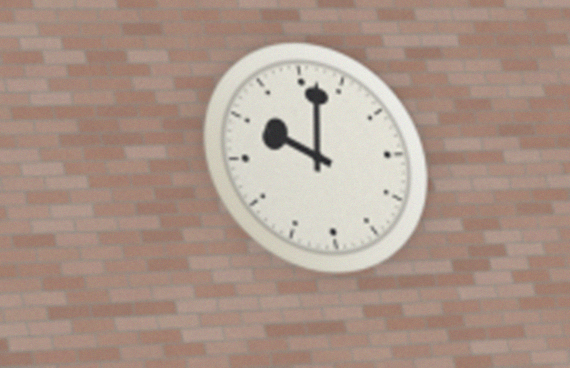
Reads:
h=10 m=2
